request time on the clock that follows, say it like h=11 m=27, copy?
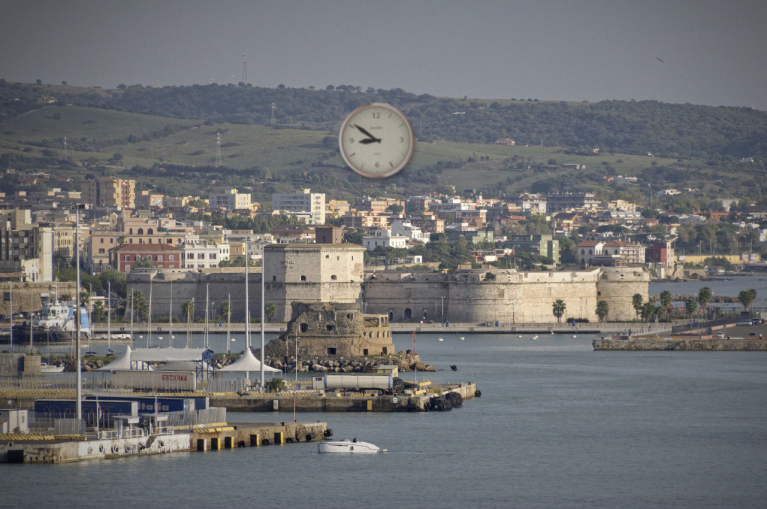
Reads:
h=8 m=51
